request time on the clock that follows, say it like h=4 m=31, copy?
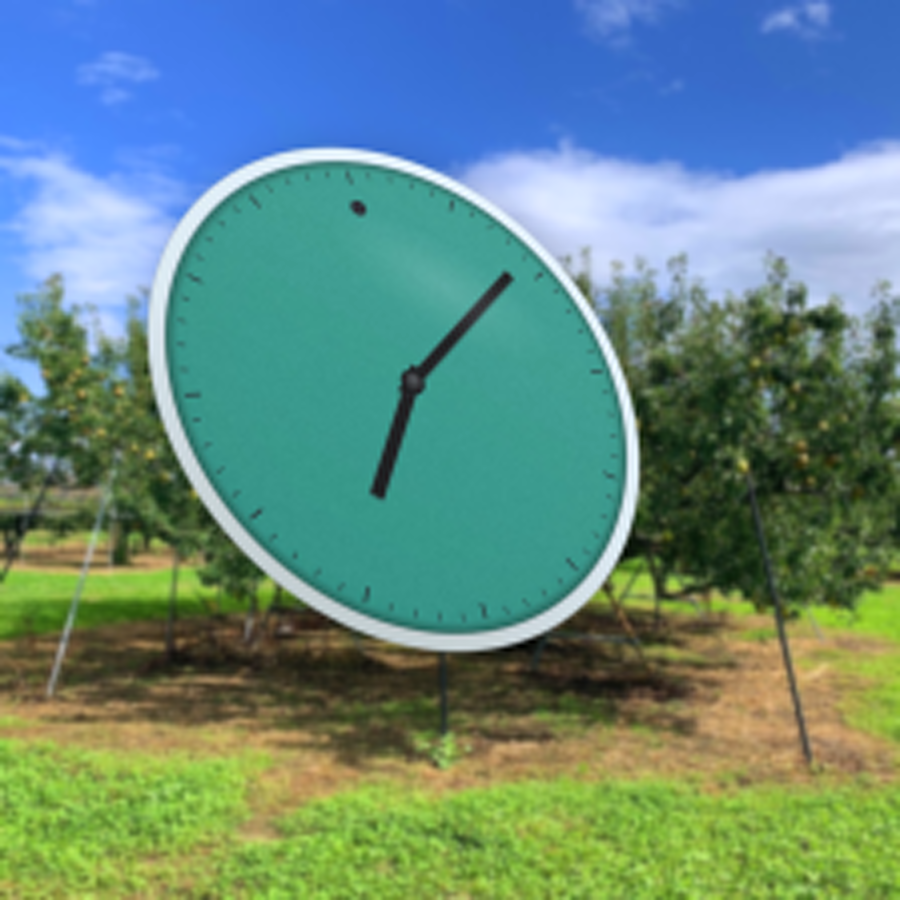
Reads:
h=7 m=9
